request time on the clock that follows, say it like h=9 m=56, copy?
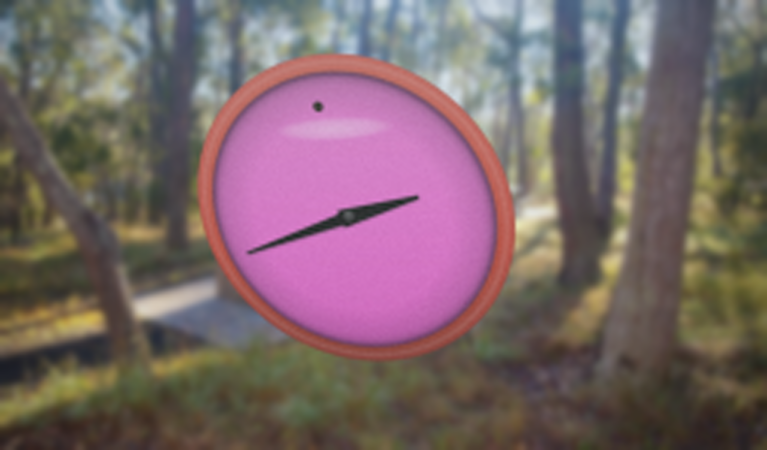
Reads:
h=2 m=43
